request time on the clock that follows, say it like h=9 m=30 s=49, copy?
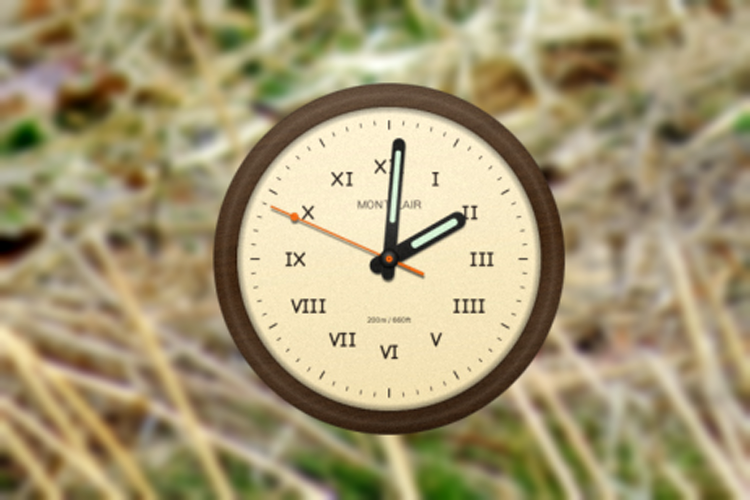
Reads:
h=2 m=0 s=49
